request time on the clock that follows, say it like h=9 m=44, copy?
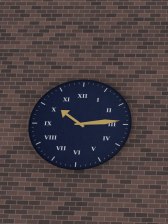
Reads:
h=10 m=14
